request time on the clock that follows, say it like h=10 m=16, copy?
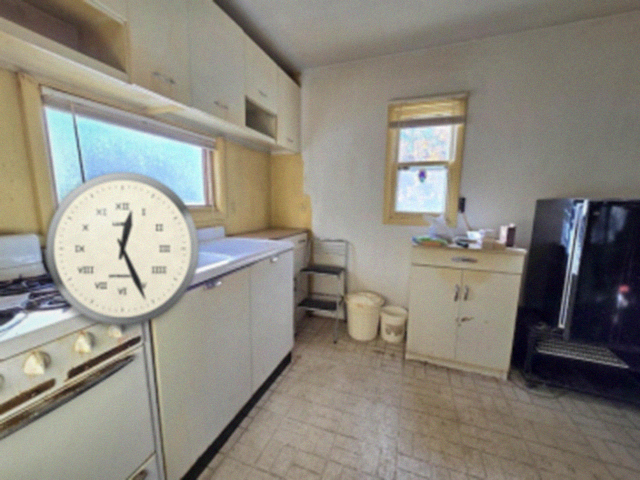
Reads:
h=12 m=26
